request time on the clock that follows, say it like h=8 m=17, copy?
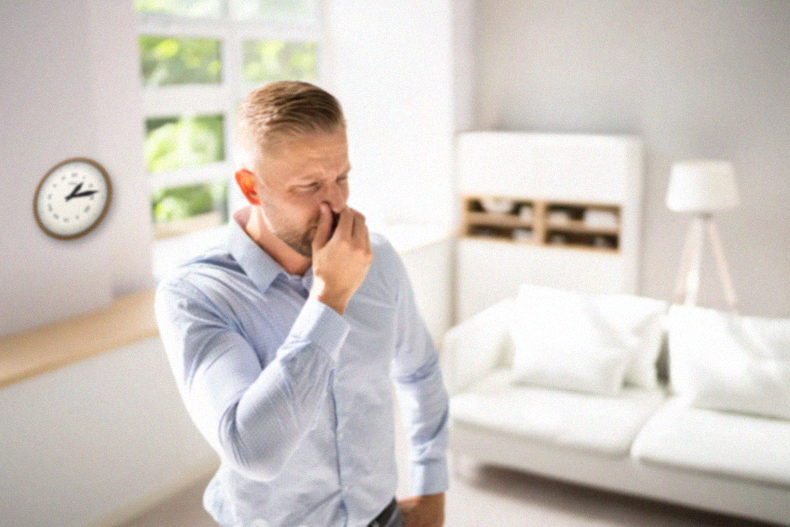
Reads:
h=1 m=13
